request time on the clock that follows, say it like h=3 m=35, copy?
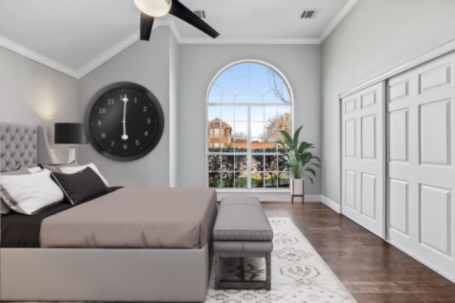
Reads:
h=6 m=1
